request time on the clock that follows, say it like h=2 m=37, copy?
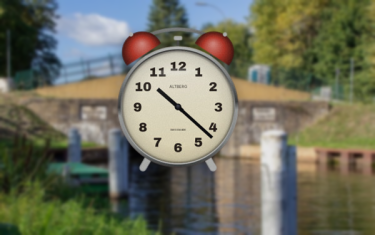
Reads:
h=10 m=22
